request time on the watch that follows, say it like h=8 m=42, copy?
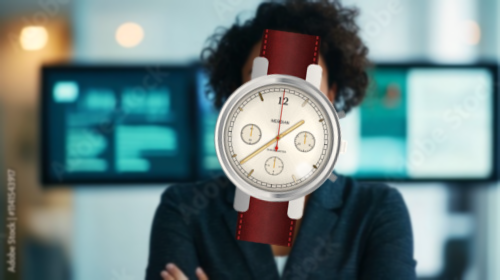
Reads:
h=1 m=38
